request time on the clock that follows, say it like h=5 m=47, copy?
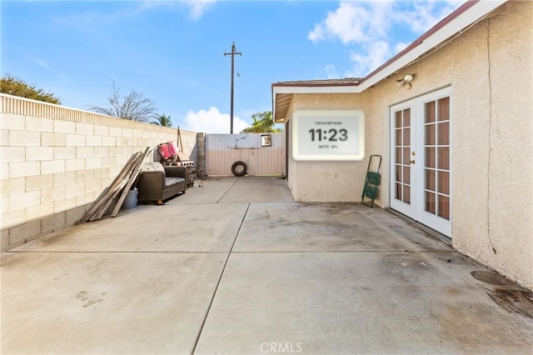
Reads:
h=11 m=23
